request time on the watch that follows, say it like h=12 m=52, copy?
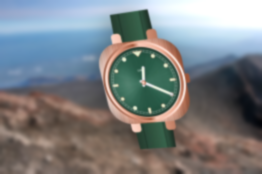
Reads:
h=12 m=20
